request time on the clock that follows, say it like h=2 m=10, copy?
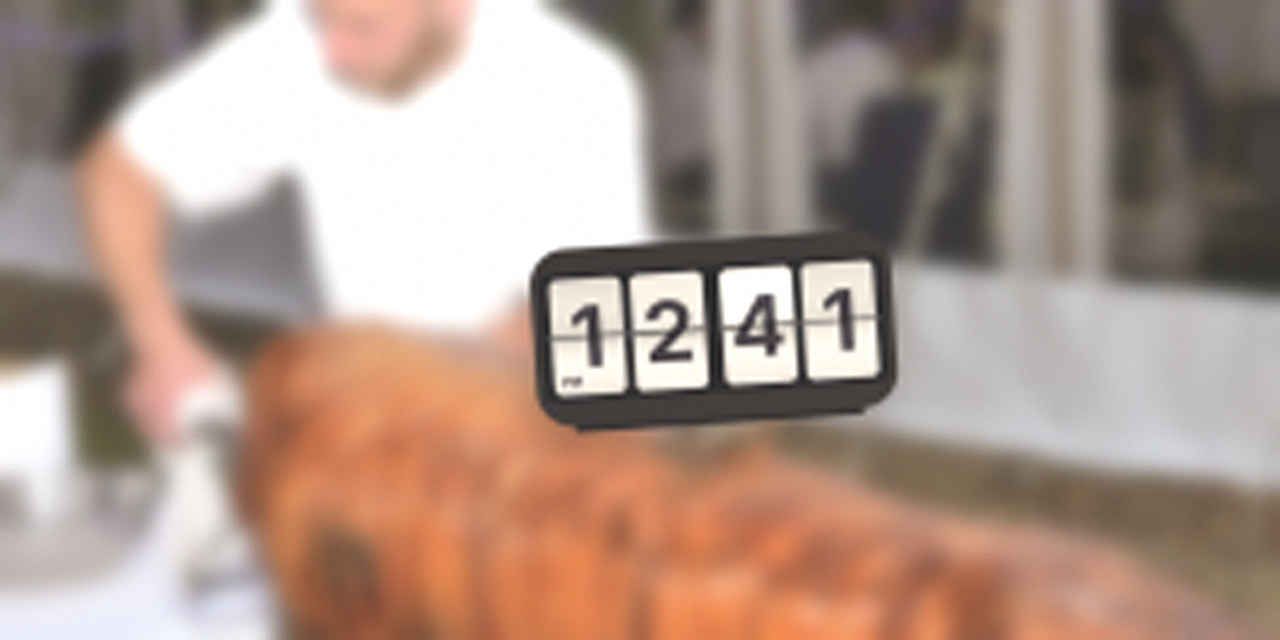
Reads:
h=12 m=41
